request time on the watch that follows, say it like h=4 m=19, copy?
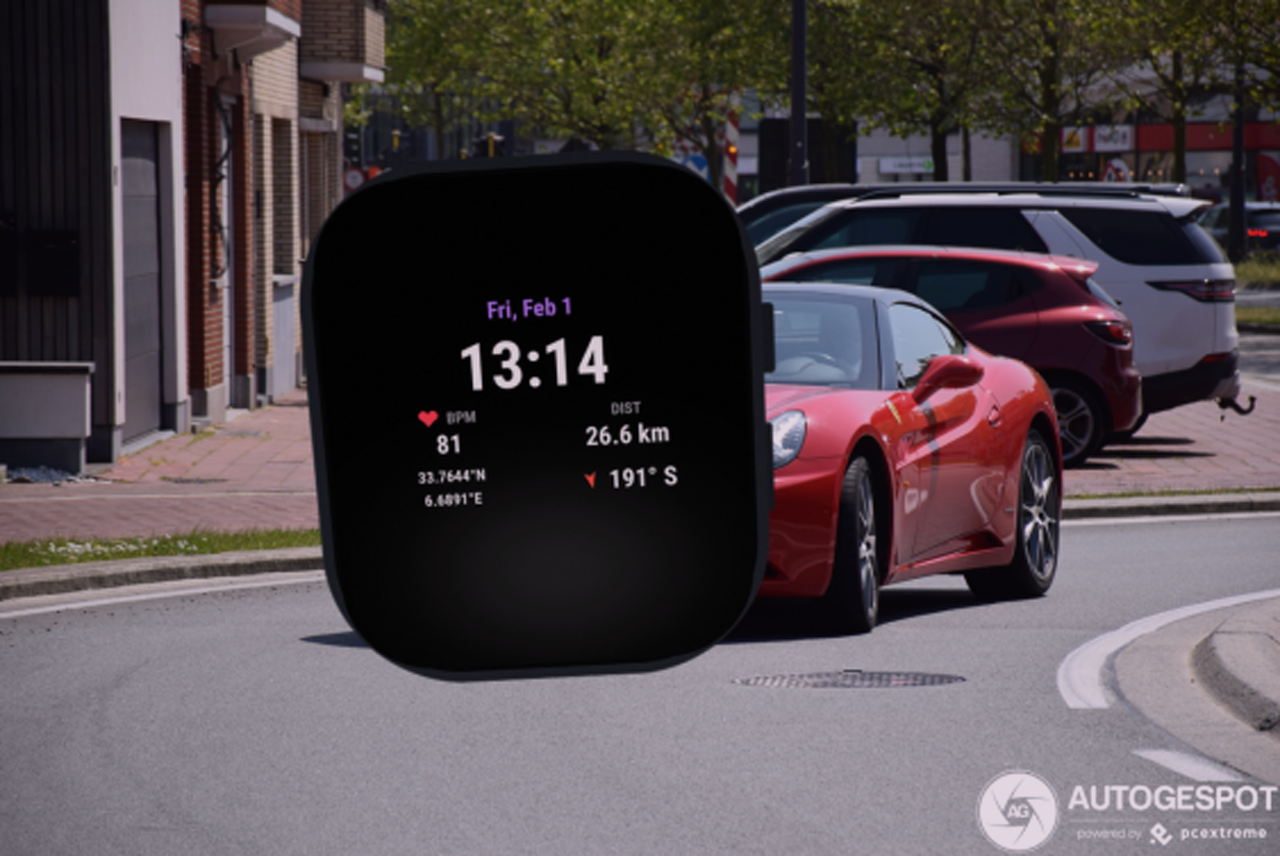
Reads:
h=13 m=14
